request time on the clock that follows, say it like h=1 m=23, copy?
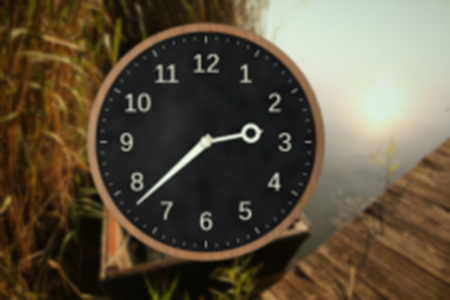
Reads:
h=2 m=38
